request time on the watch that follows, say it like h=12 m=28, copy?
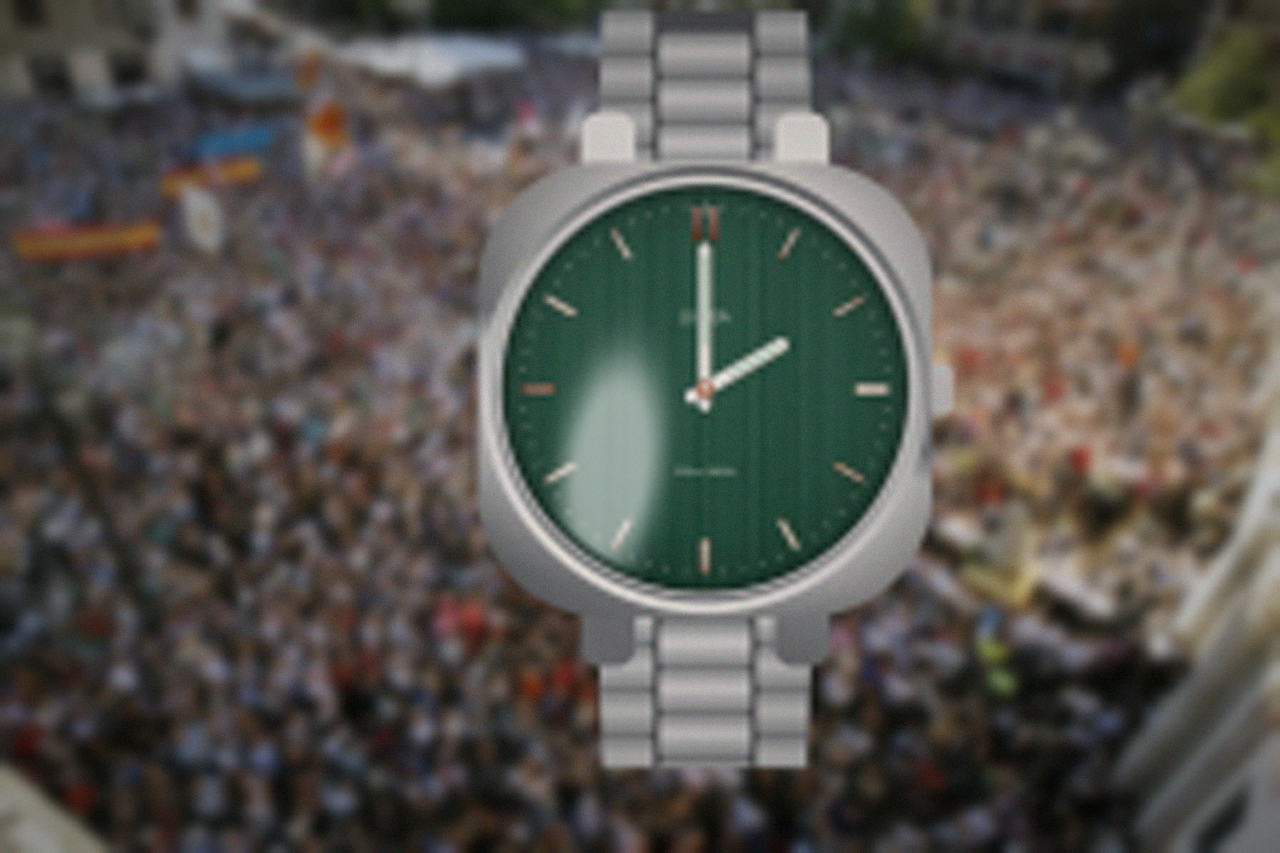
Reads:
h=2 m=0
